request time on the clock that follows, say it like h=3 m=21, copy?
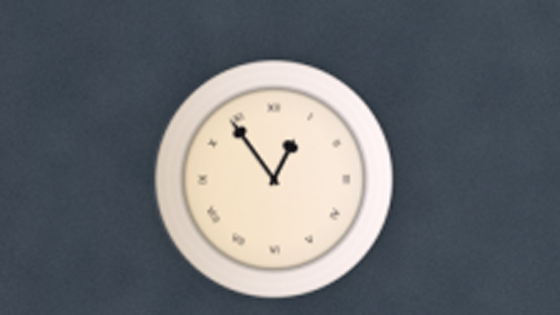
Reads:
h=12 m=54
